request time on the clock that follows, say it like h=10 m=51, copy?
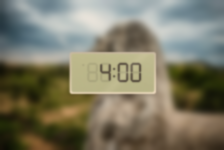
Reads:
h=4 m=0
